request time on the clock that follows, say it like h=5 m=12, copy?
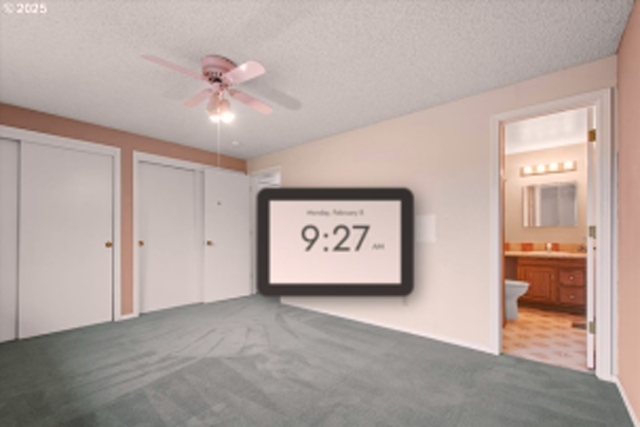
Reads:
h=9 m=27
